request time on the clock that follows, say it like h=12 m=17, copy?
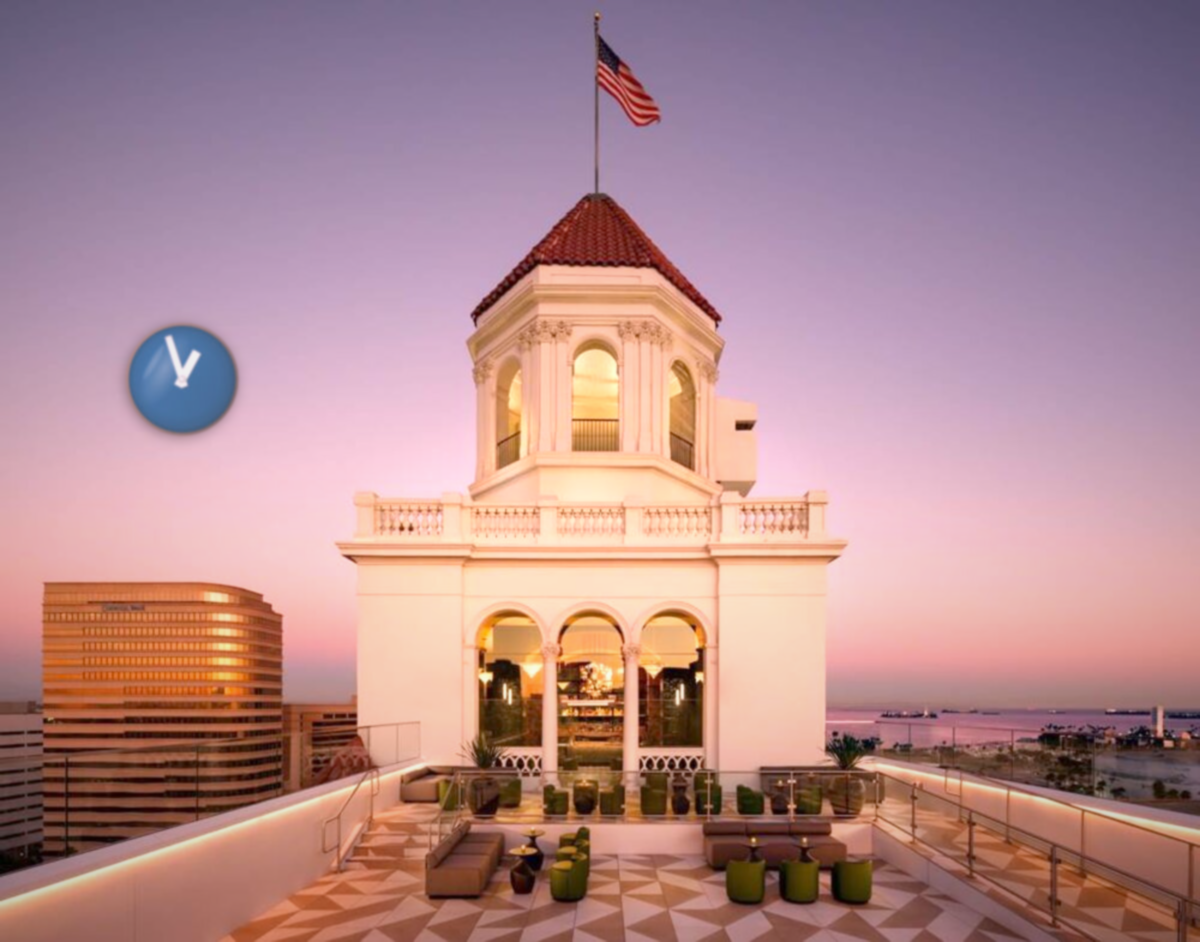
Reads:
h=12 m=57
